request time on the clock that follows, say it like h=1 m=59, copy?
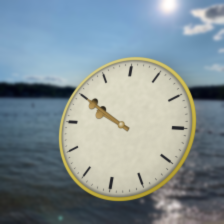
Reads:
h=9 m=50
